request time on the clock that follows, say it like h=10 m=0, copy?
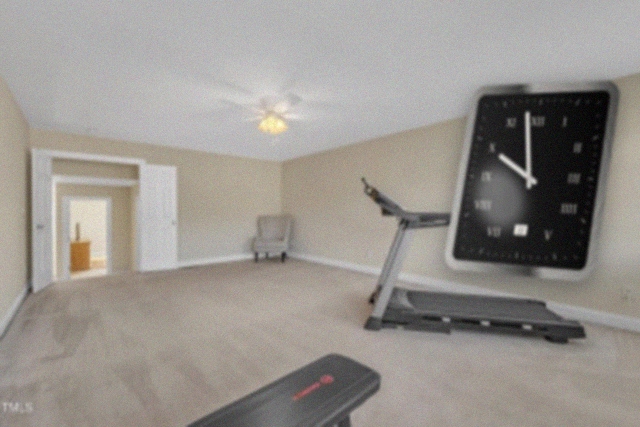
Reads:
h=9 m=58
